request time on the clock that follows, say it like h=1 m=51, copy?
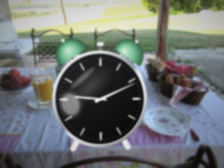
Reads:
h=9 m=11
